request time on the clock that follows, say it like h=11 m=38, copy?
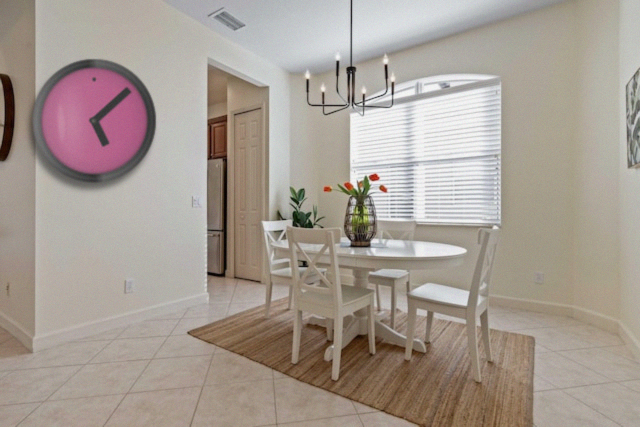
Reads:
h=5 m=8
